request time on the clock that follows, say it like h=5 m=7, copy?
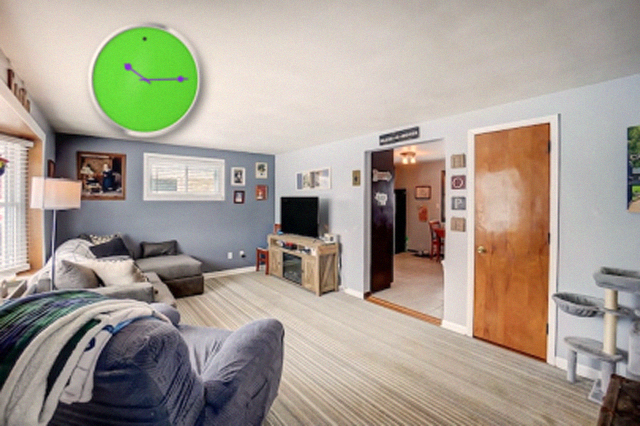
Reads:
h=10 m=15
